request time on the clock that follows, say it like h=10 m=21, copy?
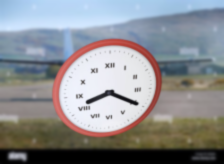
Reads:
h=8 m=20
